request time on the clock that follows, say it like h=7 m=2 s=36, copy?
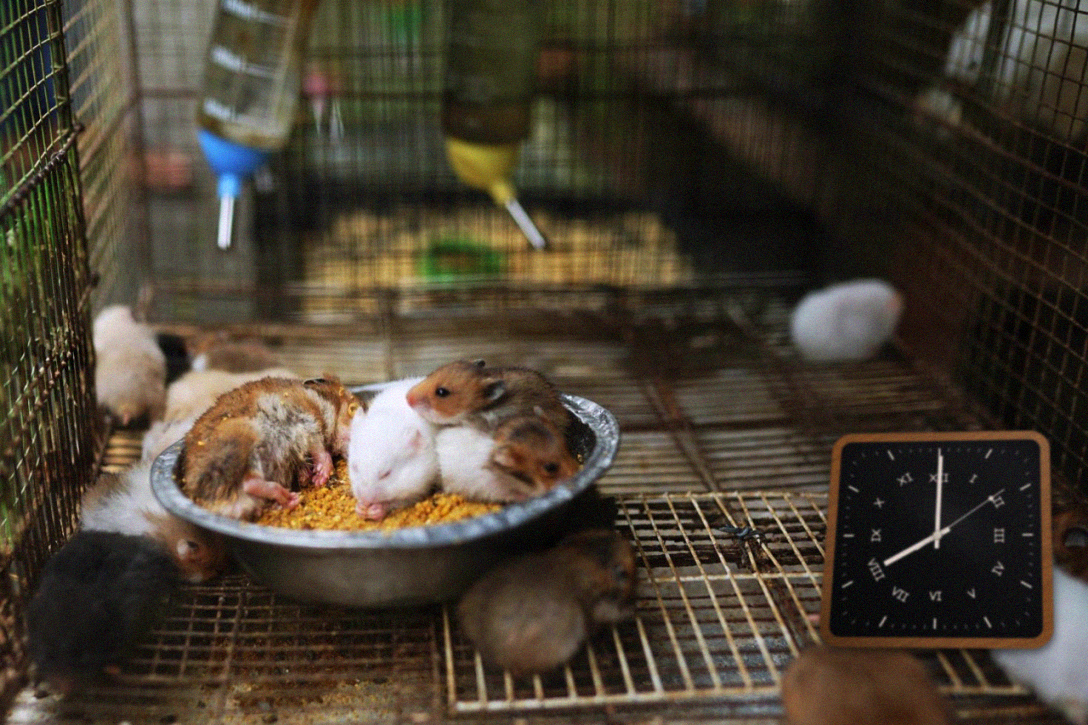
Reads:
h=8 m=0 s=9
